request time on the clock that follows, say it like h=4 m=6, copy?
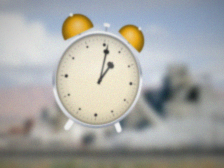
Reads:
h=1 m=1
